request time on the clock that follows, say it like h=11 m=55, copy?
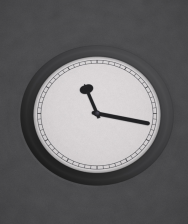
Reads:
h=11 m=17
